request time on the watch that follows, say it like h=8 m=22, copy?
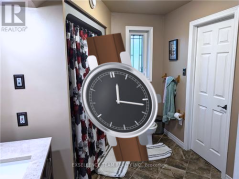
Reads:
h=12 m=17
